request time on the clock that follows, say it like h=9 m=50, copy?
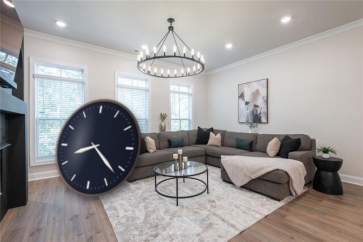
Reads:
h=8 m=22
